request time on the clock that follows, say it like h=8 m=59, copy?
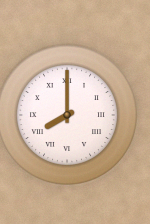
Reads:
h=8 m=0
